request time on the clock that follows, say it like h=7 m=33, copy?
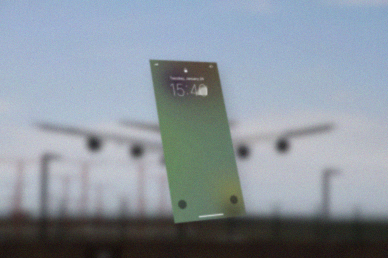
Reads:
h=15 m=40
